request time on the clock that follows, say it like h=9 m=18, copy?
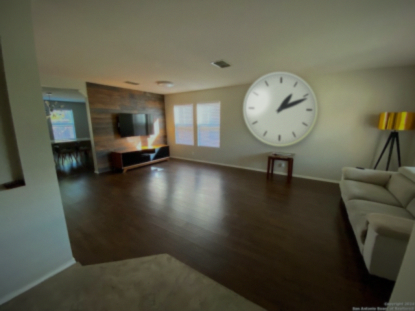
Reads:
h=1 m=11
